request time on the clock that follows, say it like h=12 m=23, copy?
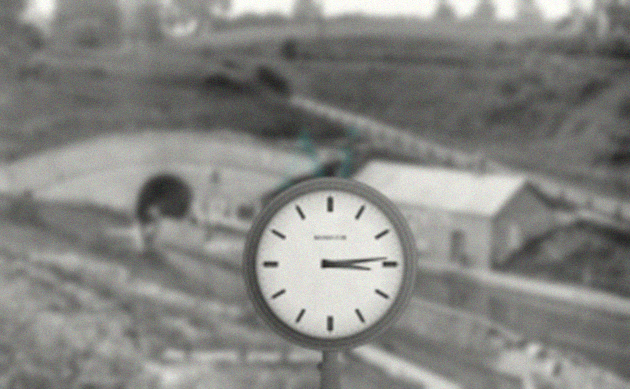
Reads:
h=3 m=14
